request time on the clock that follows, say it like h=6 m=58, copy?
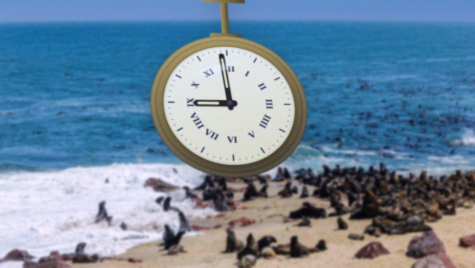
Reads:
h=8 m=59
